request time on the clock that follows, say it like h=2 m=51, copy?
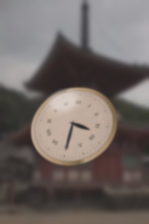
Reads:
h=3 m=30
